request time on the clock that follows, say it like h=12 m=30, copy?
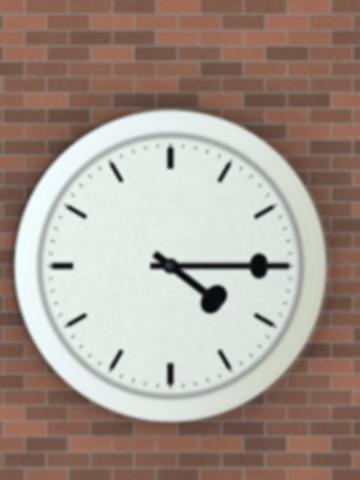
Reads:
h=4 m=15
